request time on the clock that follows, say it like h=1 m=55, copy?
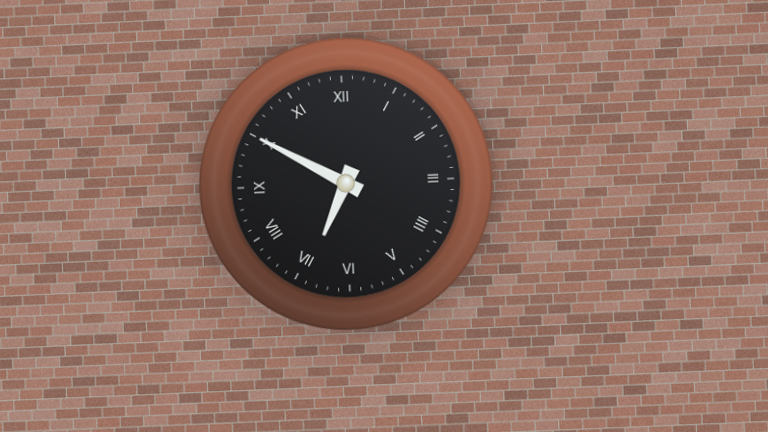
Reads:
h=6 m=50
